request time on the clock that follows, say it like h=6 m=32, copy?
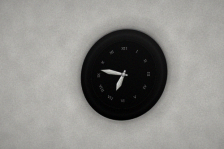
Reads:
h=6 m=47
